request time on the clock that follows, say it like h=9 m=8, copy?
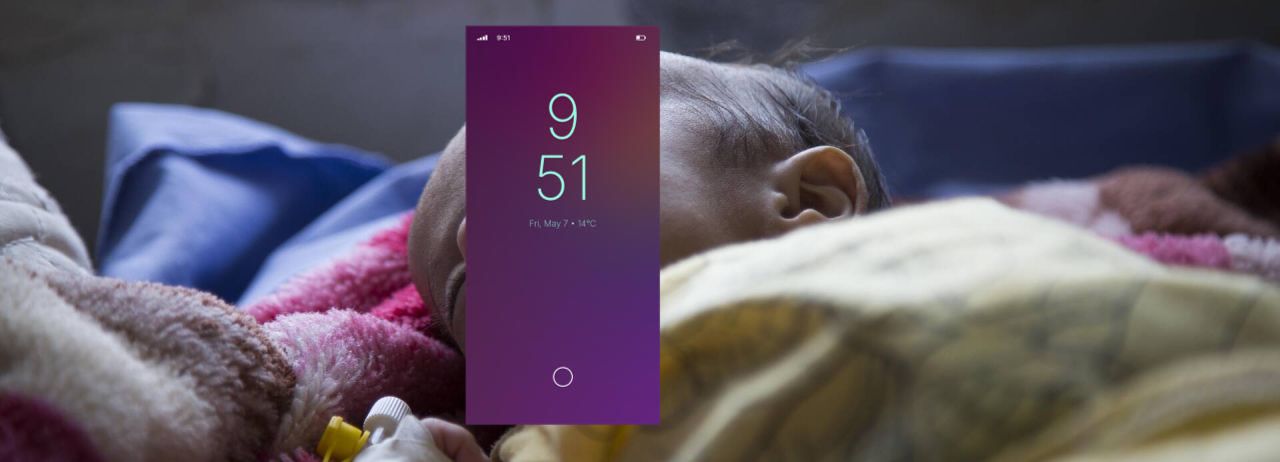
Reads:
h=9 m=51
